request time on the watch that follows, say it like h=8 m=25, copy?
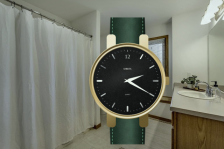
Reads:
h=2 m=20
